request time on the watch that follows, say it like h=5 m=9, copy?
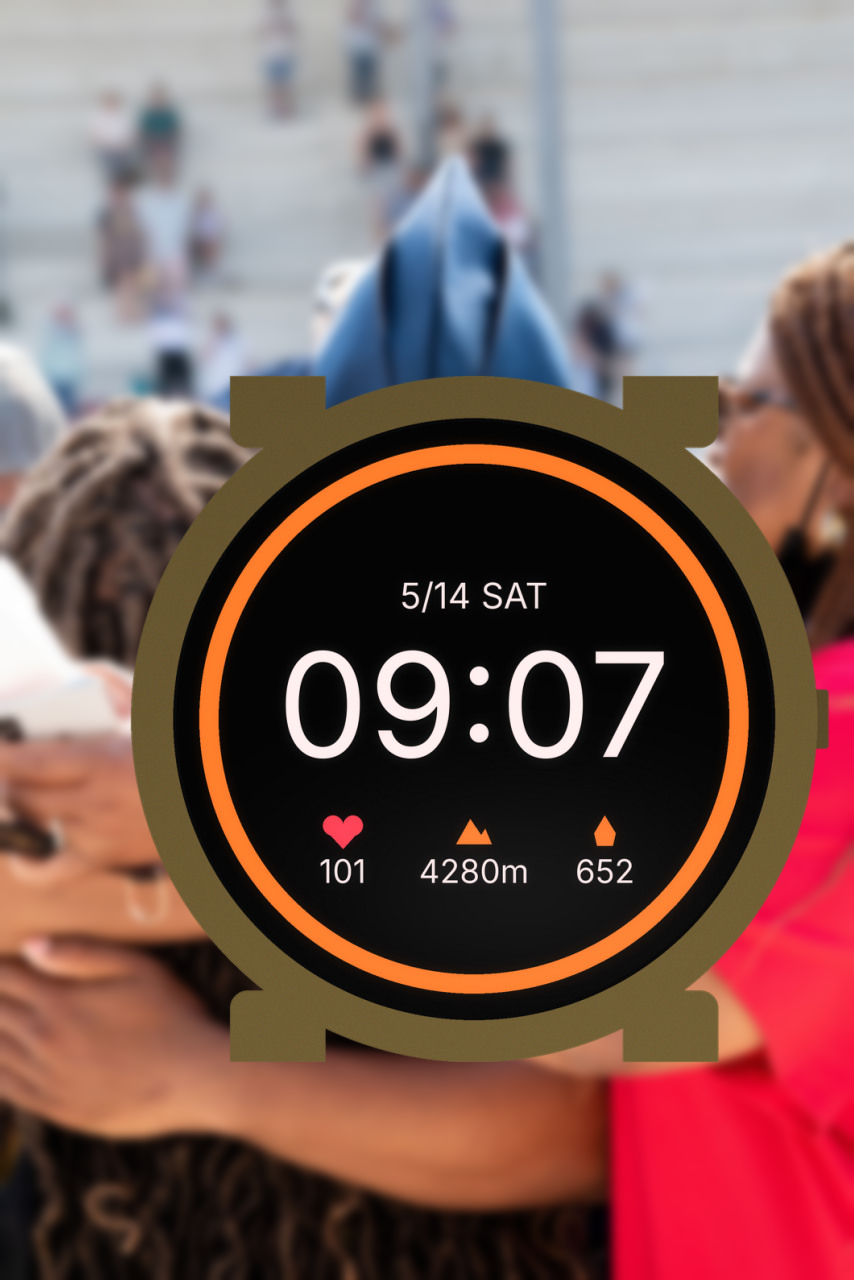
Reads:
h=9 m=7
